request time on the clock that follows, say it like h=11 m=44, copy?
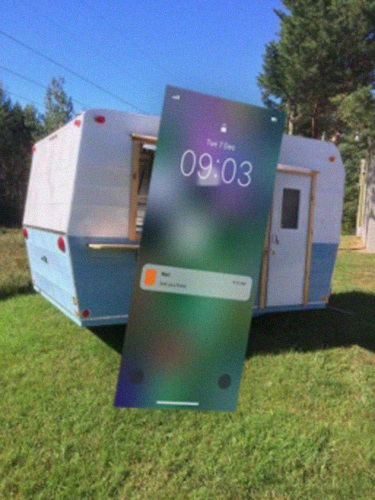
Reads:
h=9 m=3
